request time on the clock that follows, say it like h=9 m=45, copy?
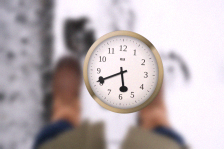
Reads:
h=5 m=41
